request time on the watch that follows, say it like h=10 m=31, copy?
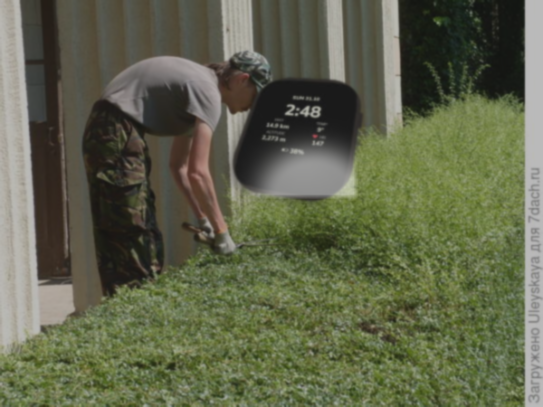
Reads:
h=2 m=48
